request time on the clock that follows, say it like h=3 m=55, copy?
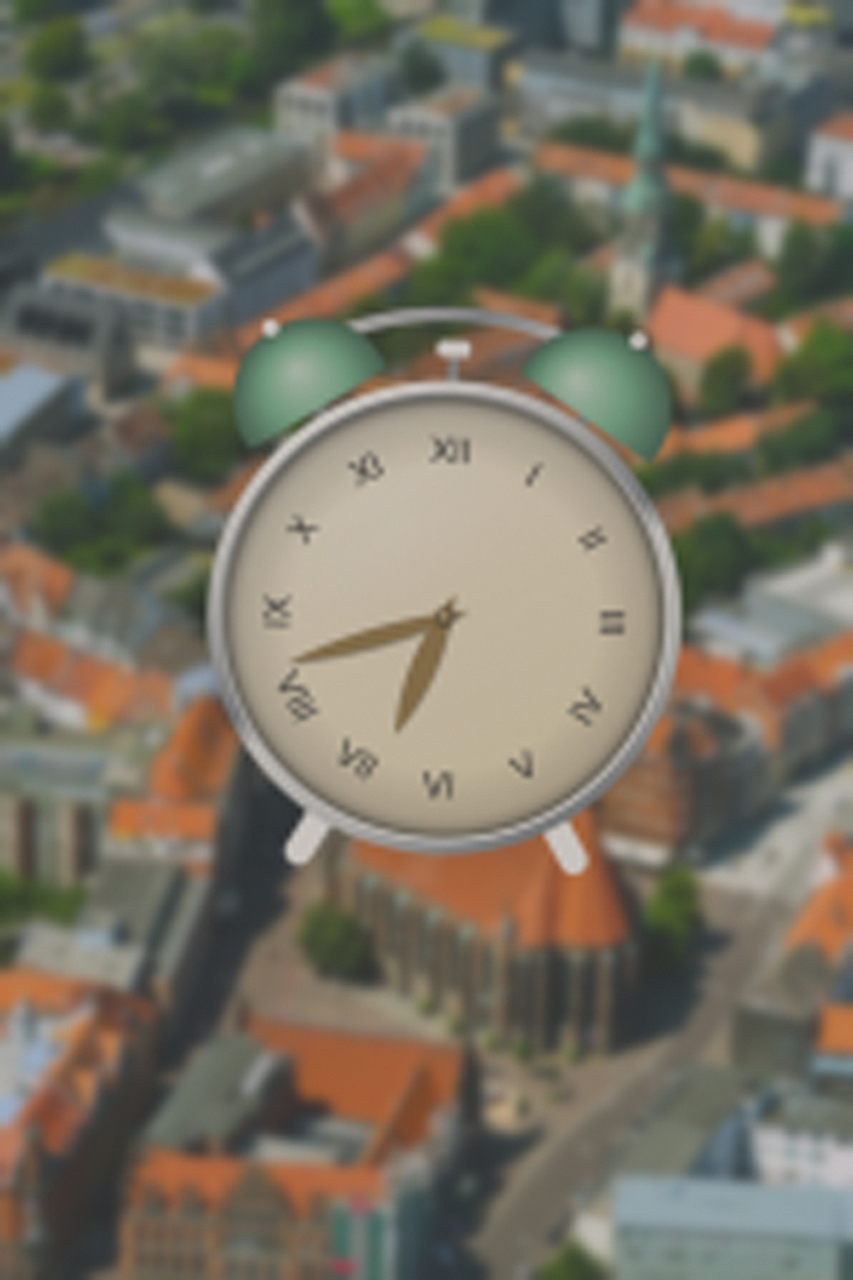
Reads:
h=6 m=42
